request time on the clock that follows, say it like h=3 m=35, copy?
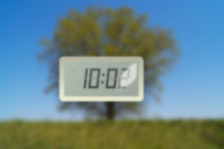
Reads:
h=10 m=2
